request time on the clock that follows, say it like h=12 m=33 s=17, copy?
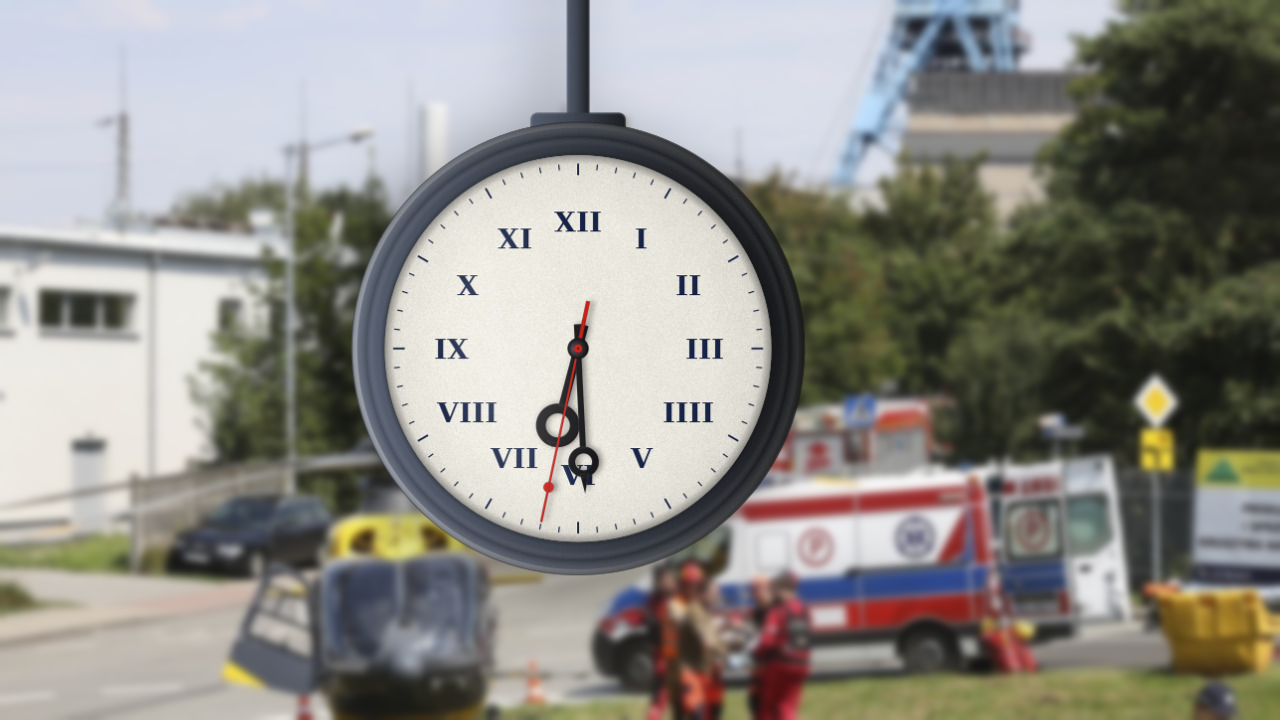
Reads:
h=6 m=29 s=32
